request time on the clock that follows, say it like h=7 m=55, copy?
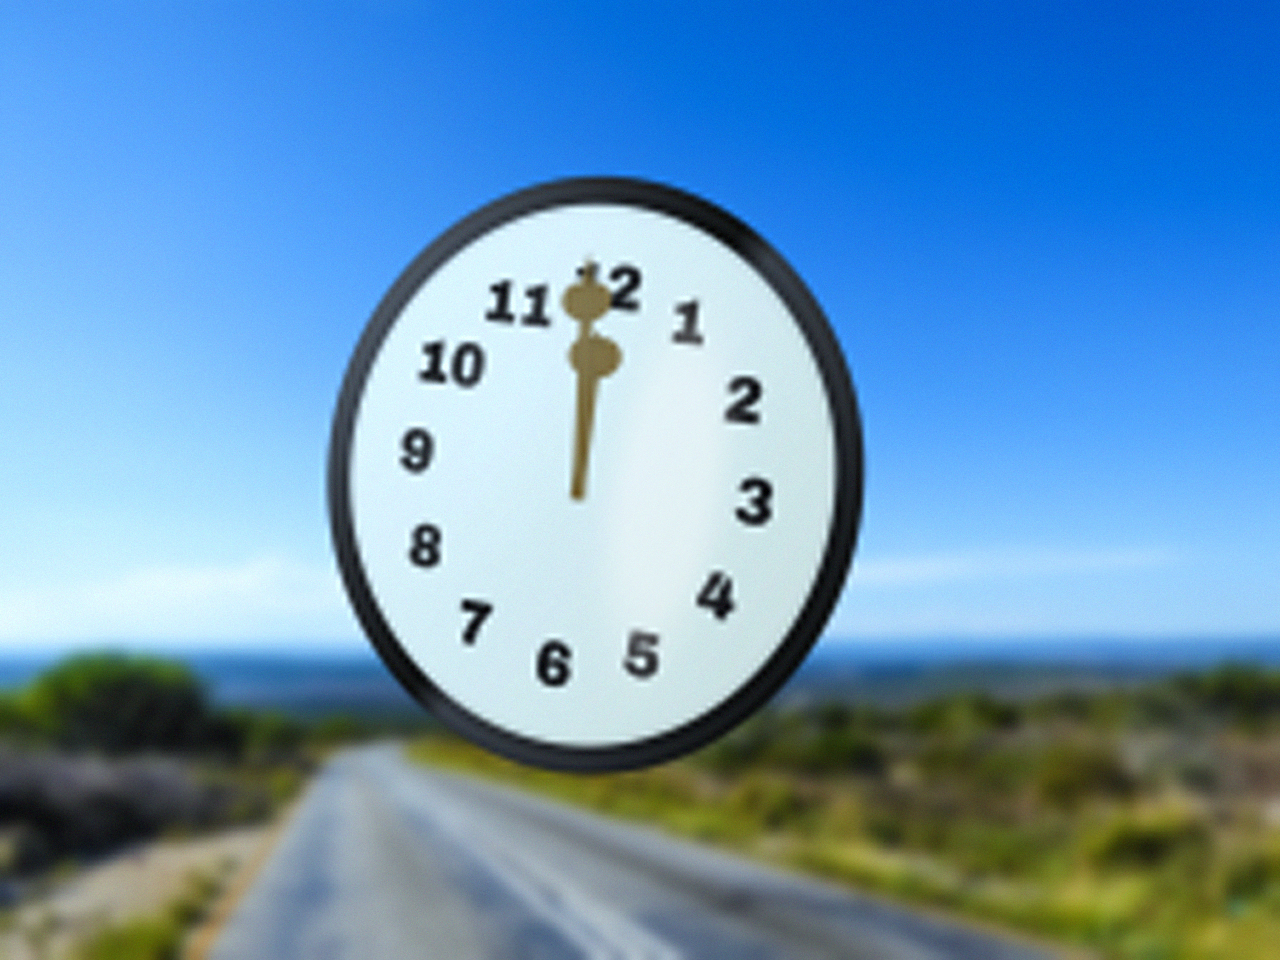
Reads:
h=11 m=59
